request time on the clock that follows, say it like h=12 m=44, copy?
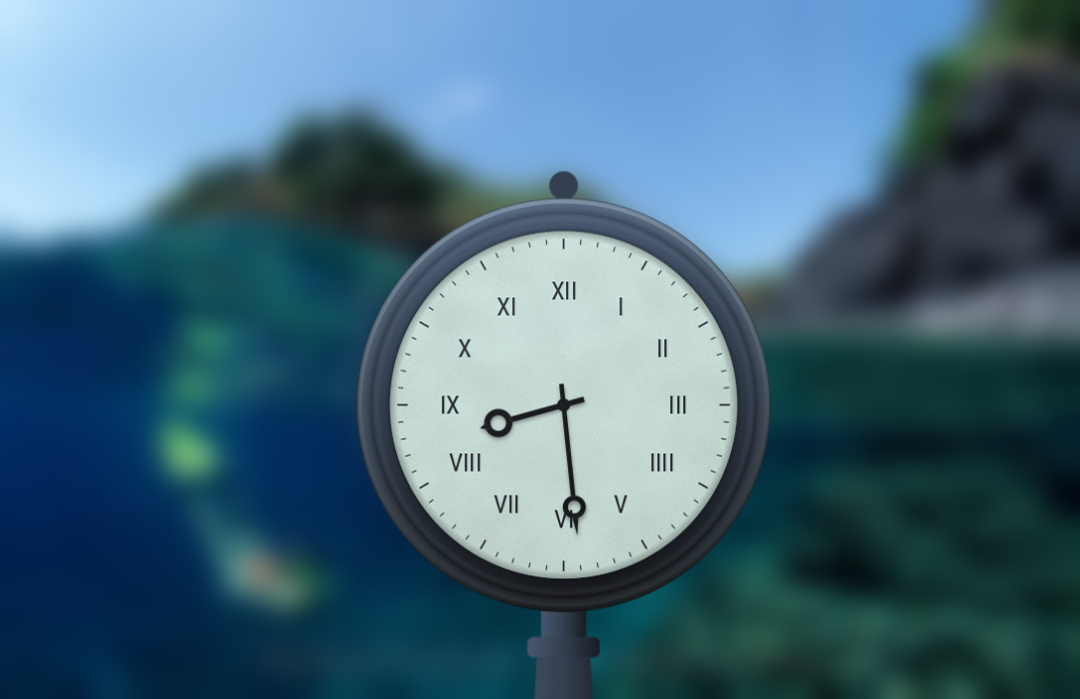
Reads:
h=8 m=29
